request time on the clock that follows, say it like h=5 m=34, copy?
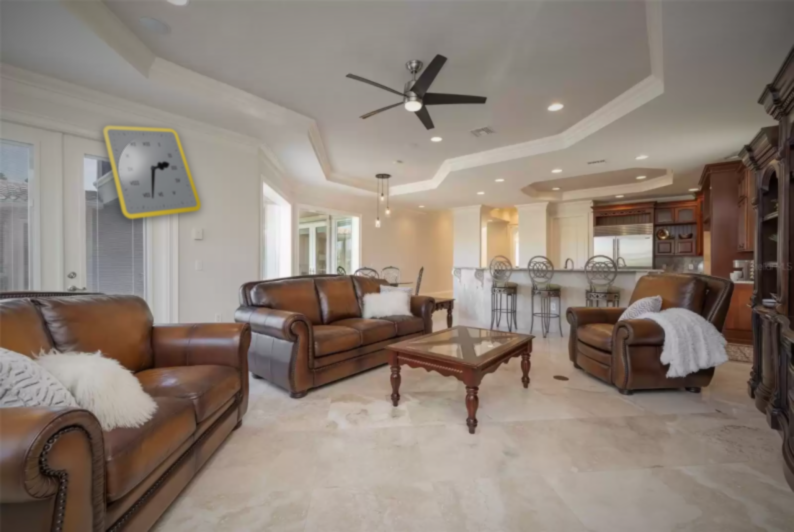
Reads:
h=2 m=33
